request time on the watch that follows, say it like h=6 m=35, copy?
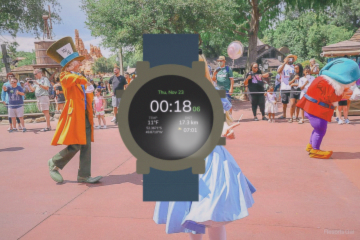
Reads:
h=0 m=18
